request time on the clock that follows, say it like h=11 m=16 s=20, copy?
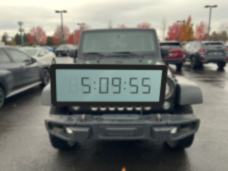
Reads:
h=5 m=9 s=55
